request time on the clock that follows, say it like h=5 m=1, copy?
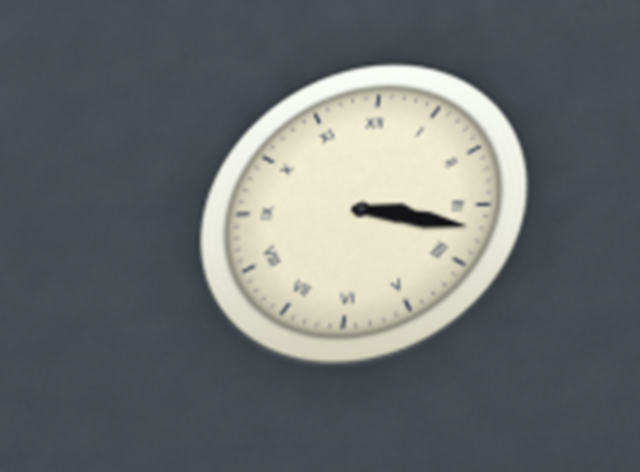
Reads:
h=3 m=17
